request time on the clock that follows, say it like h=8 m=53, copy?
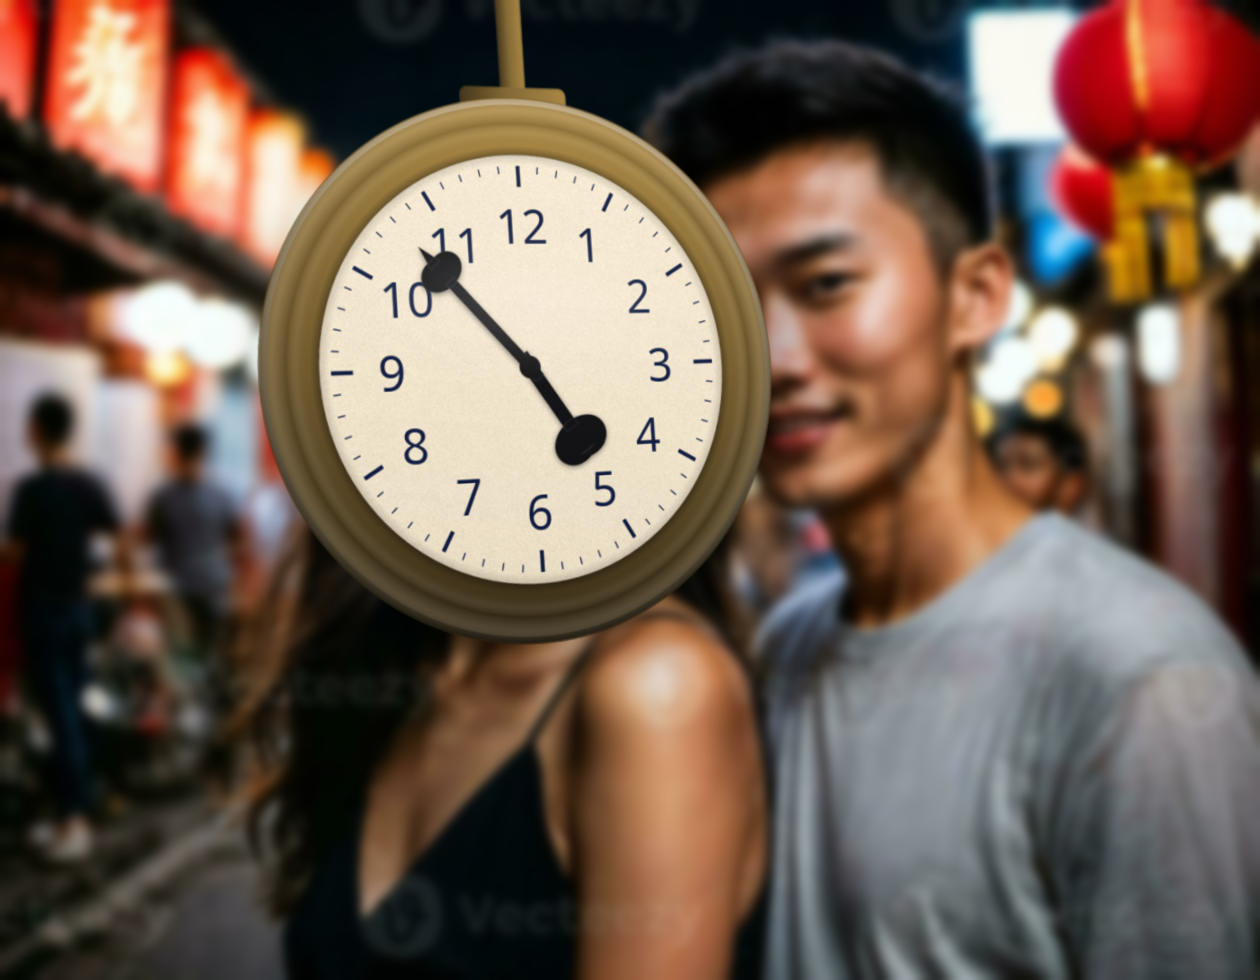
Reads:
h=4 m=53
